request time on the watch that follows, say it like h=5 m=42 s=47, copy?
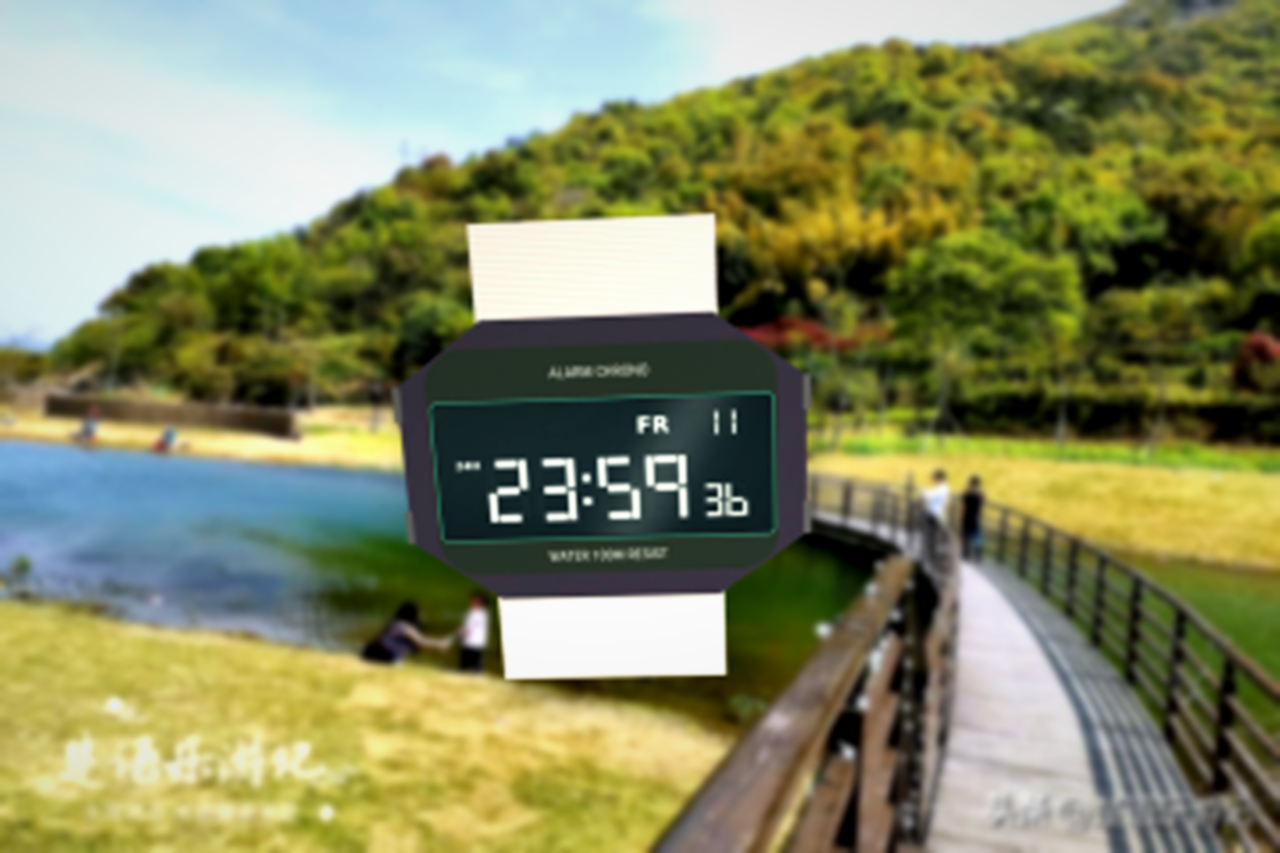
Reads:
h=23 m=59 s=36
